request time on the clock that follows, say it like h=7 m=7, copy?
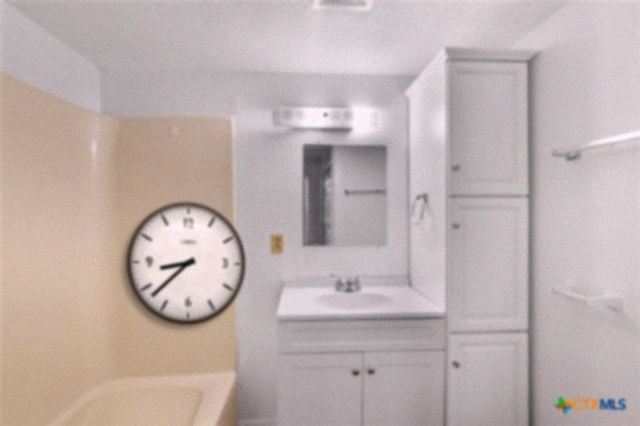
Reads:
h=8 m=38
